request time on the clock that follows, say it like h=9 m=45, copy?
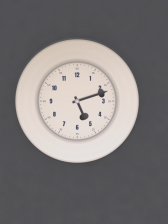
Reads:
h=5 m=12
